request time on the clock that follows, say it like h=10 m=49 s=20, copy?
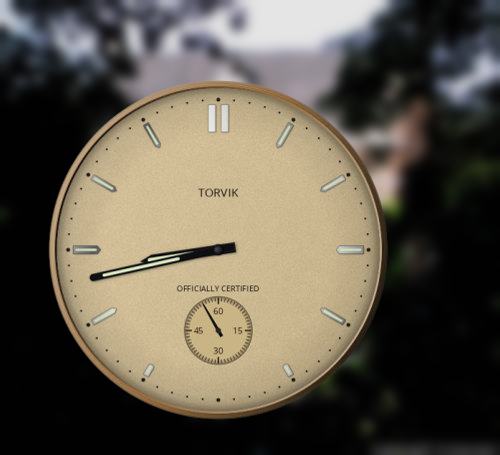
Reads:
h=8 m=42 s=55
